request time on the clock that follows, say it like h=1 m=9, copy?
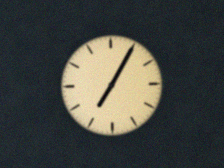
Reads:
h=7 m=5
